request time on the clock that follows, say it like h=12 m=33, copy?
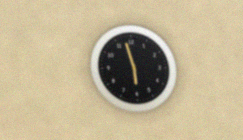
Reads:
h=5 m=58
